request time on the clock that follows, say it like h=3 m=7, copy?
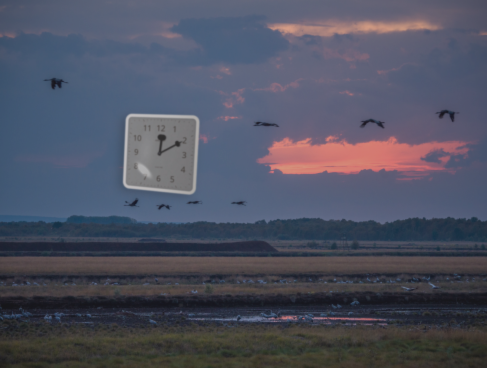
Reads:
h=12 m=10
